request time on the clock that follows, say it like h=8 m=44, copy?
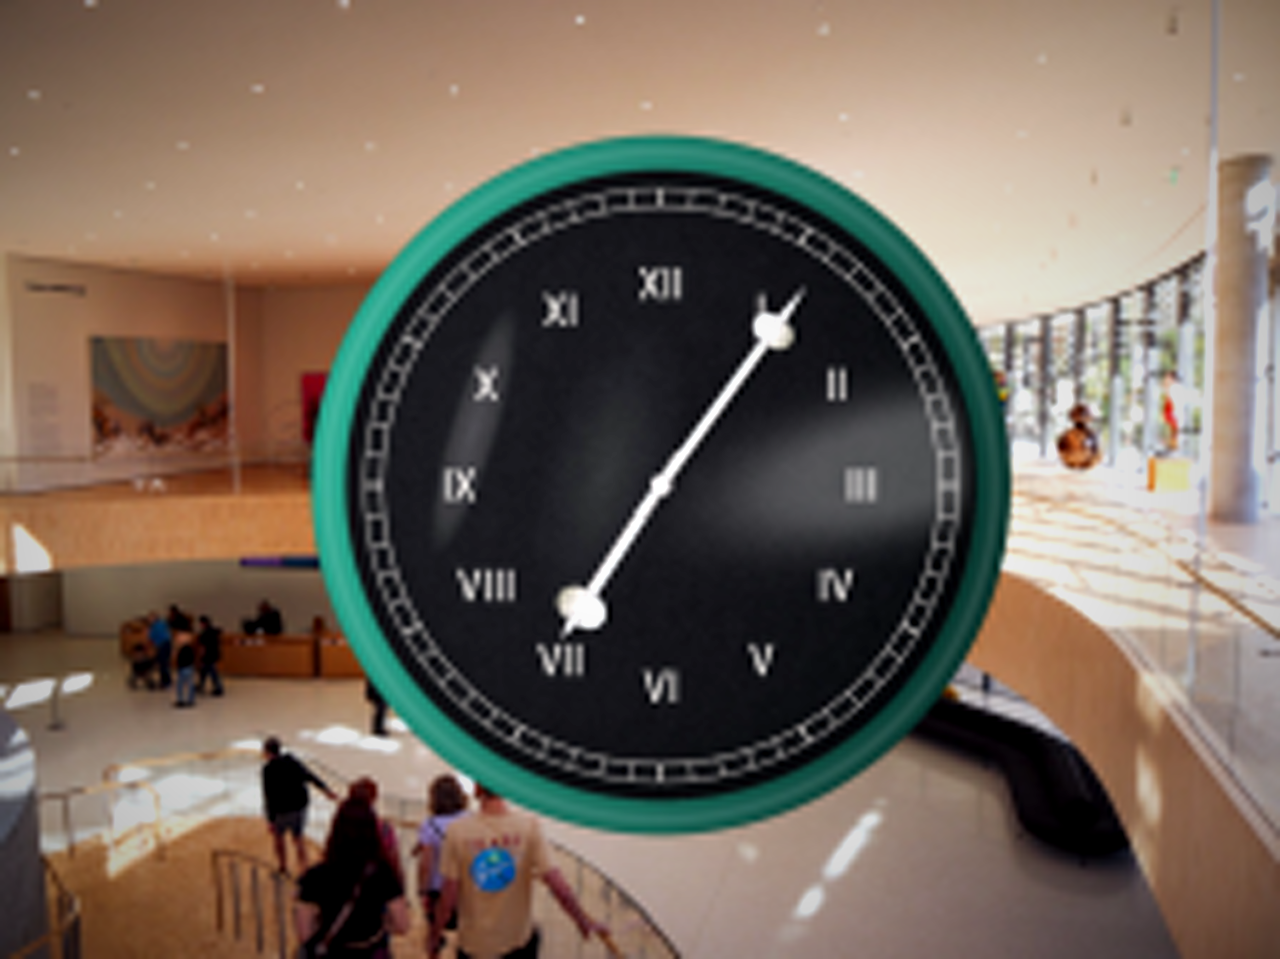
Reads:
h=7 m=6
